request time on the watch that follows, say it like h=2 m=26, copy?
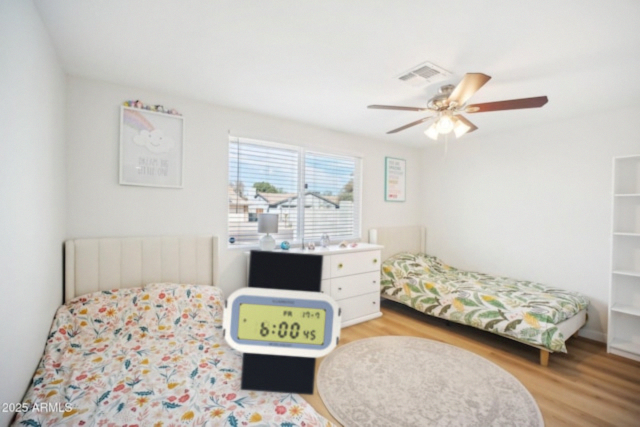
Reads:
h=6 m=0
